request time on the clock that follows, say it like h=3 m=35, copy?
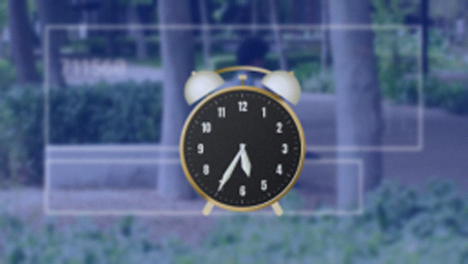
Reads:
h=5 m=35
